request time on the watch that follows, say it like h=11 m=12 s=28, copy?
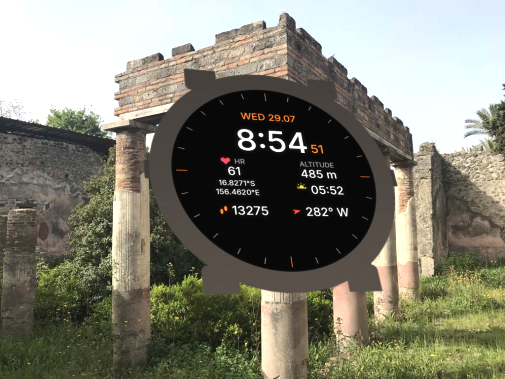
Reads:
h=8 m=54 s=51
